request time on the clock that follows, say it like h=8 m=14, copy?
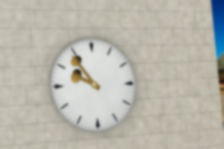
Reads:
h=9 m=54
